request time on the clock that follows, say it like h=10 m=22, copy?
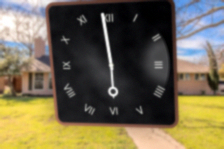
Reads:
h=5 m=59
